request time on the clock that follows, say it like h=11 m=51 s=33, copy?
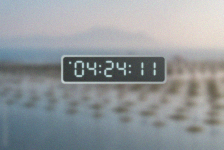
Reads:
h=4 m=24 s=11
